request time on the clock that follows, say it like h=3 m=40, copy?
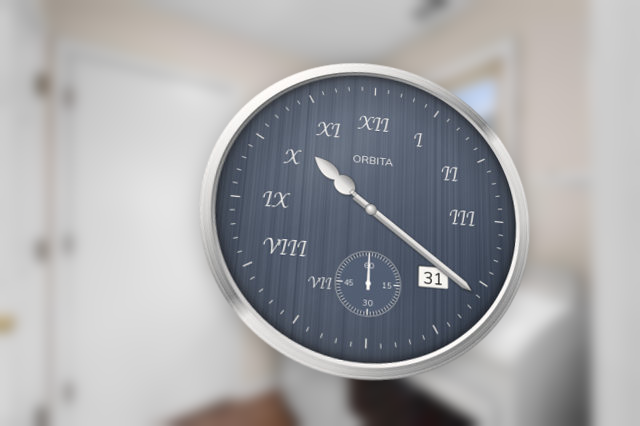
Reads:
h=10 m=21
